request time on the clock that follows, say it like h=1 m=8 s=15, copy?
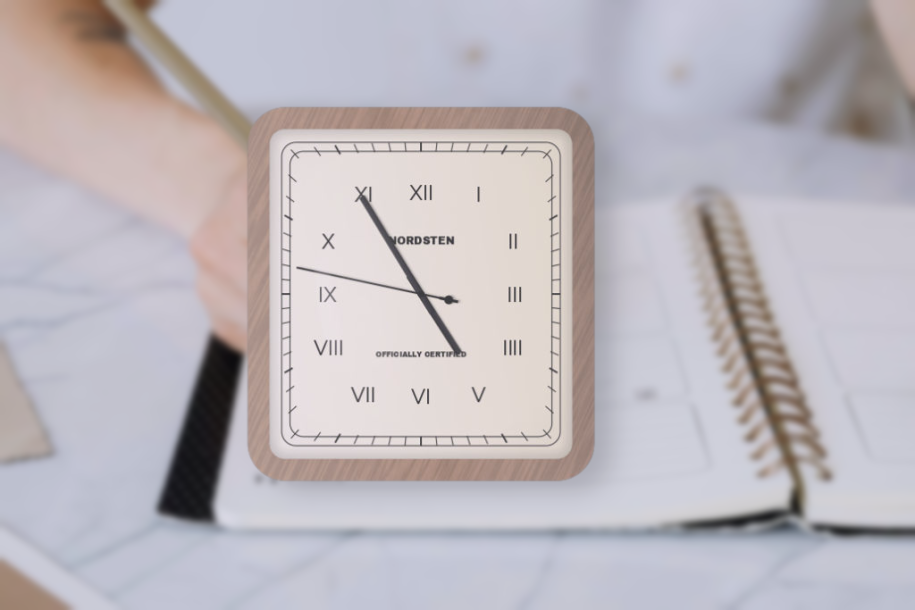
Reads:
h=4 m=54 s=47
